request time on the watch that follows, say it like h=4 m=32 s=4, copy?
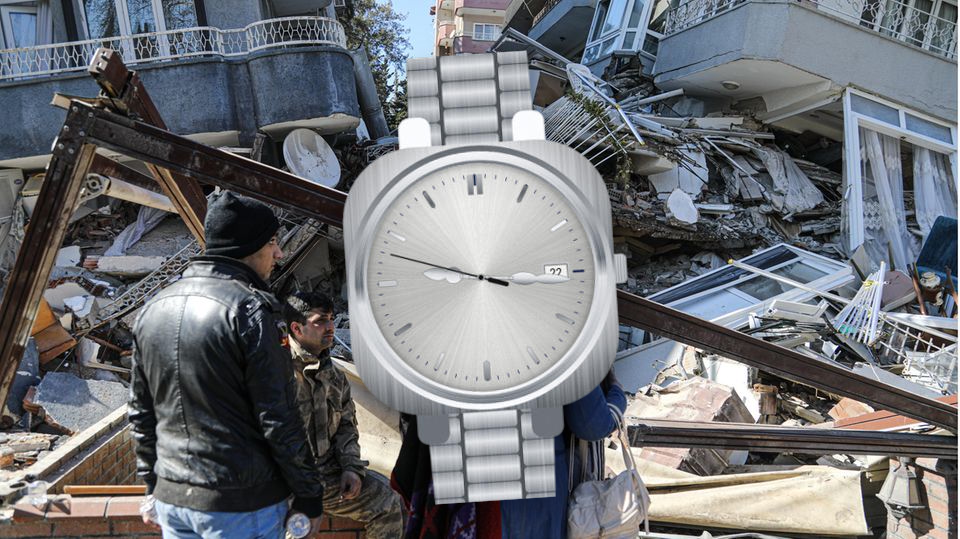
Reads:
h=9 m=15 s=48
